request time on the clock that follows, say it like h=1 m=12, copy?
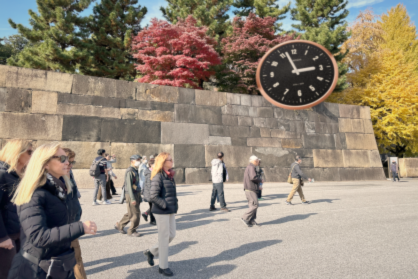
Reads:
h=2 m=57
